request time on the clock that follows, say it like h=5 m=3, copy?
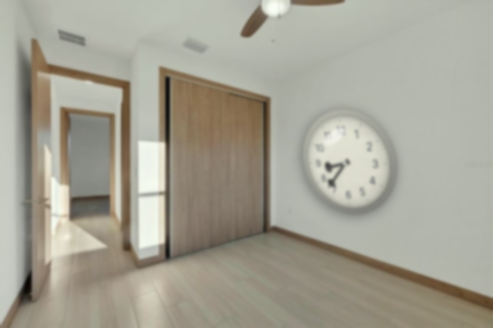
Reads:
h=8 m=37
